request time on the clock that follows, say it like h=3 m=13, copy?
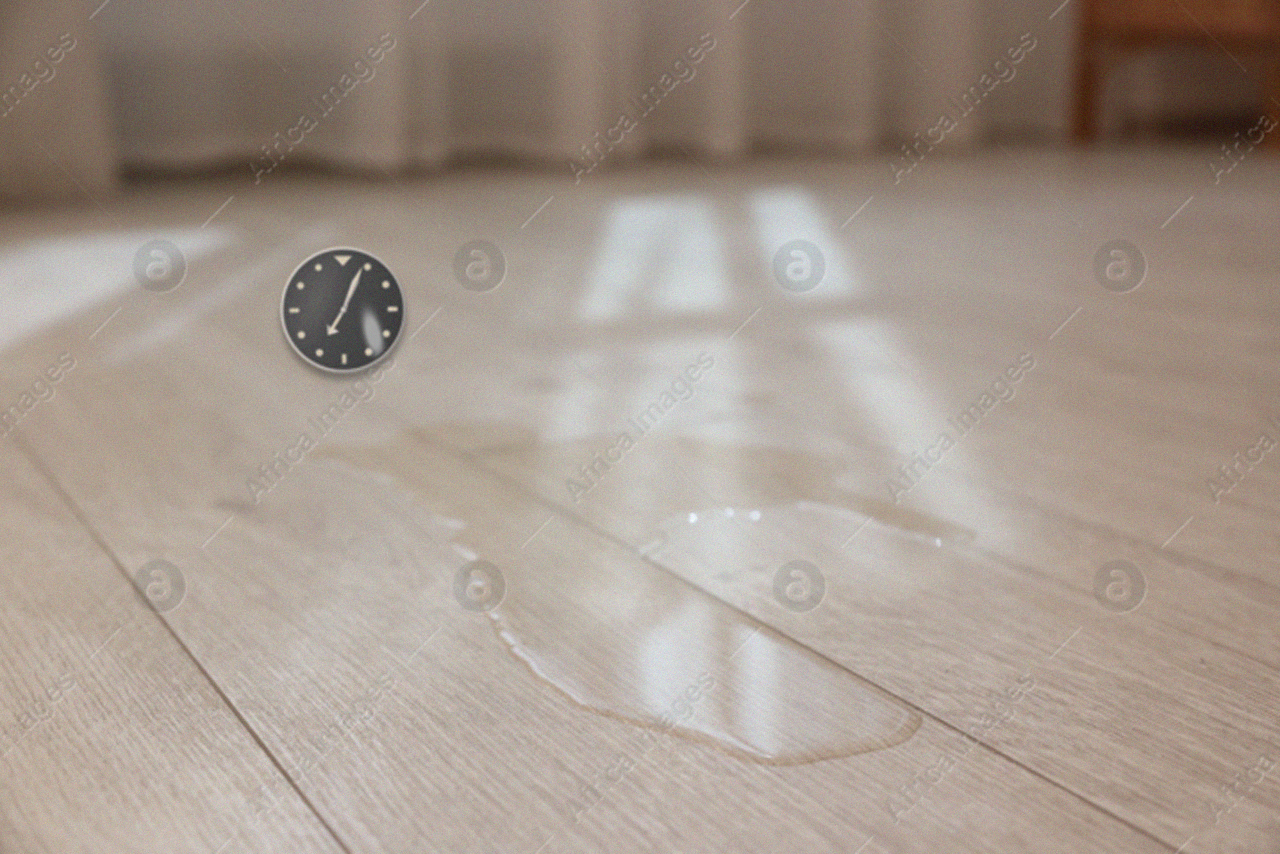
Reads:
h=7 m=4
